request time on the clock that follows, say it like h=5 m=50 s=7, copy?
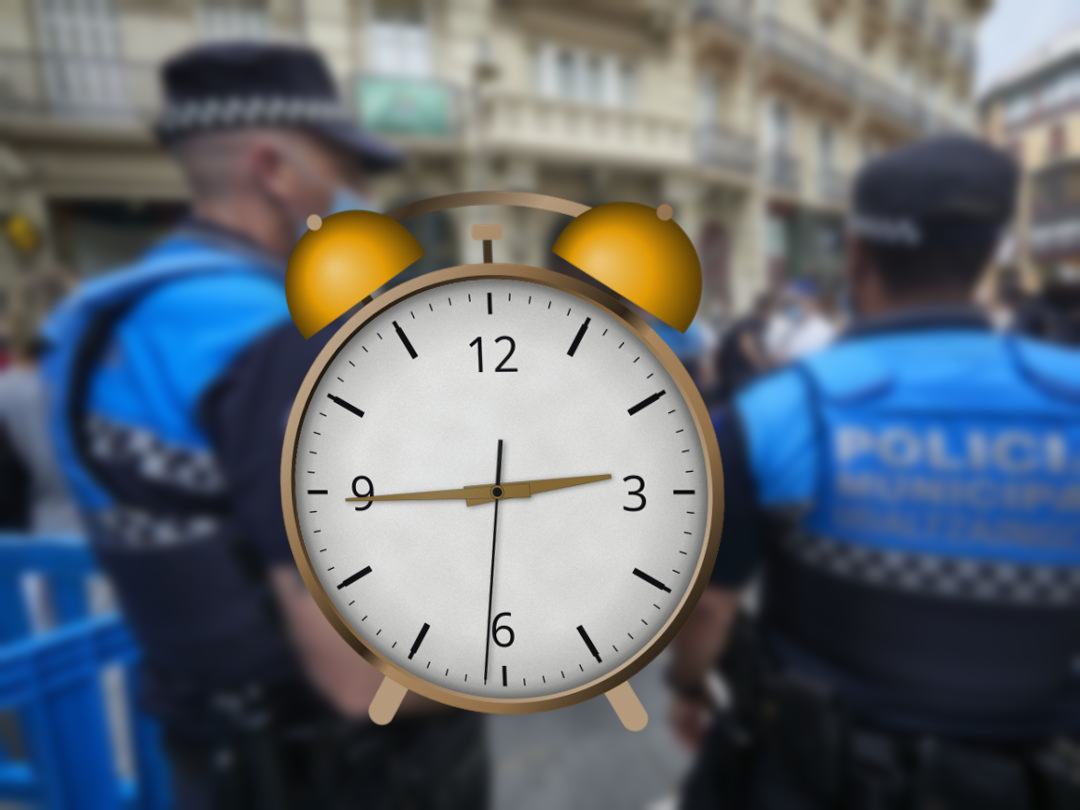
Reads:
h=2 m=44 s=31
